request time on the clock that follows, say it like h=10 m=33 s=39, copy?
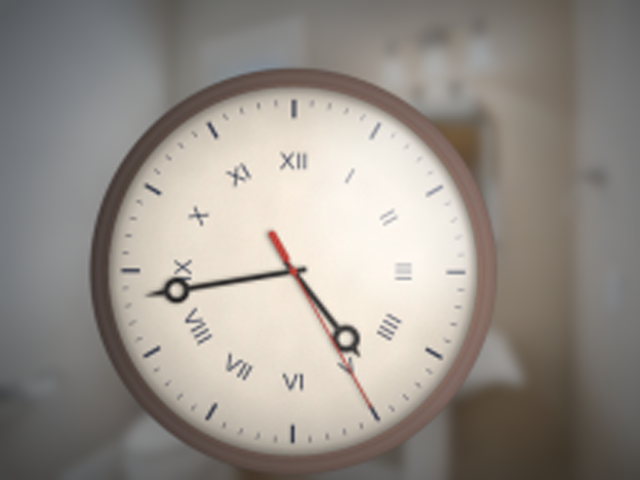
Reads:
h=4 m=43 s=25
